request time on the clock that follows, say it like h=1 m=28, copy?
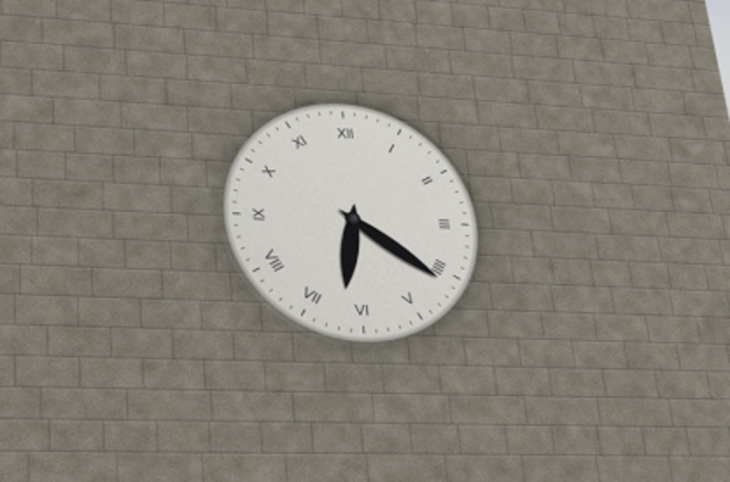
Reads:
h=6 m=21
